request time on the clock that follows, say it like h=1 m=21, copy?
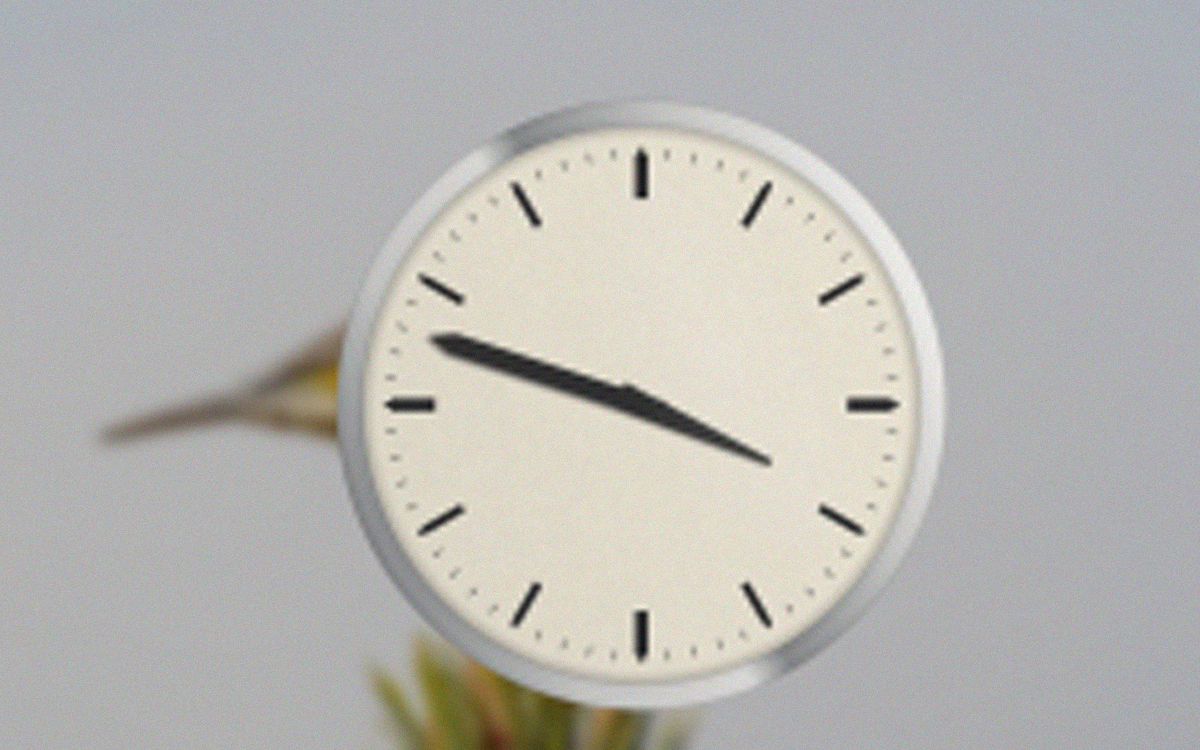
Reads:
h=3 m=48
